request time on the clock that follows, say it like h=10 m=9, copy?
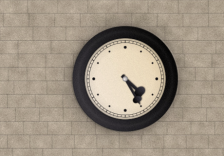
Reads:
h=4 m=25
